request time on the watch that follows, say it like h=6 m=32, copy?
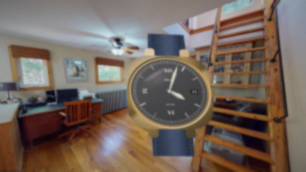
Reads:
h=4 m=3
